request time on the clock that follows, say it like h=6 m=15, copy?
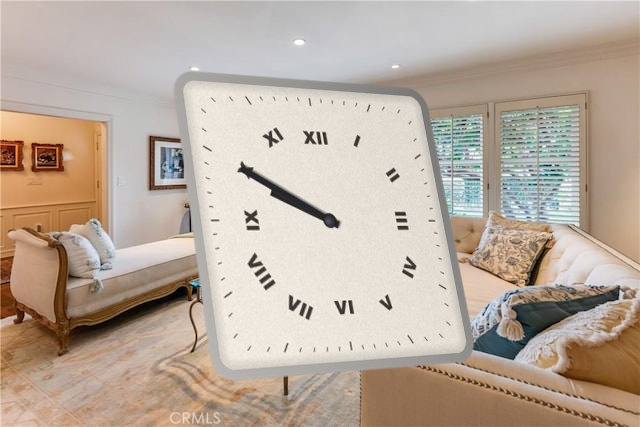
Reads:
h=9 m=50
